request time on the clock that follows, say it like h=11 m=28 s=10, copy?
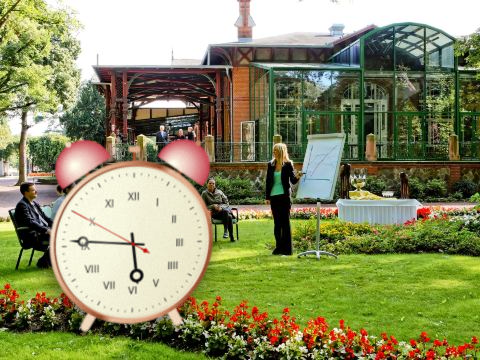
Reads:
h=5 m=45 s=50
